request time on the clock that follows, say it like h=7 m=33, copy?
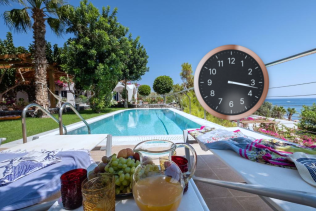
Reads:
h=3 m=17
